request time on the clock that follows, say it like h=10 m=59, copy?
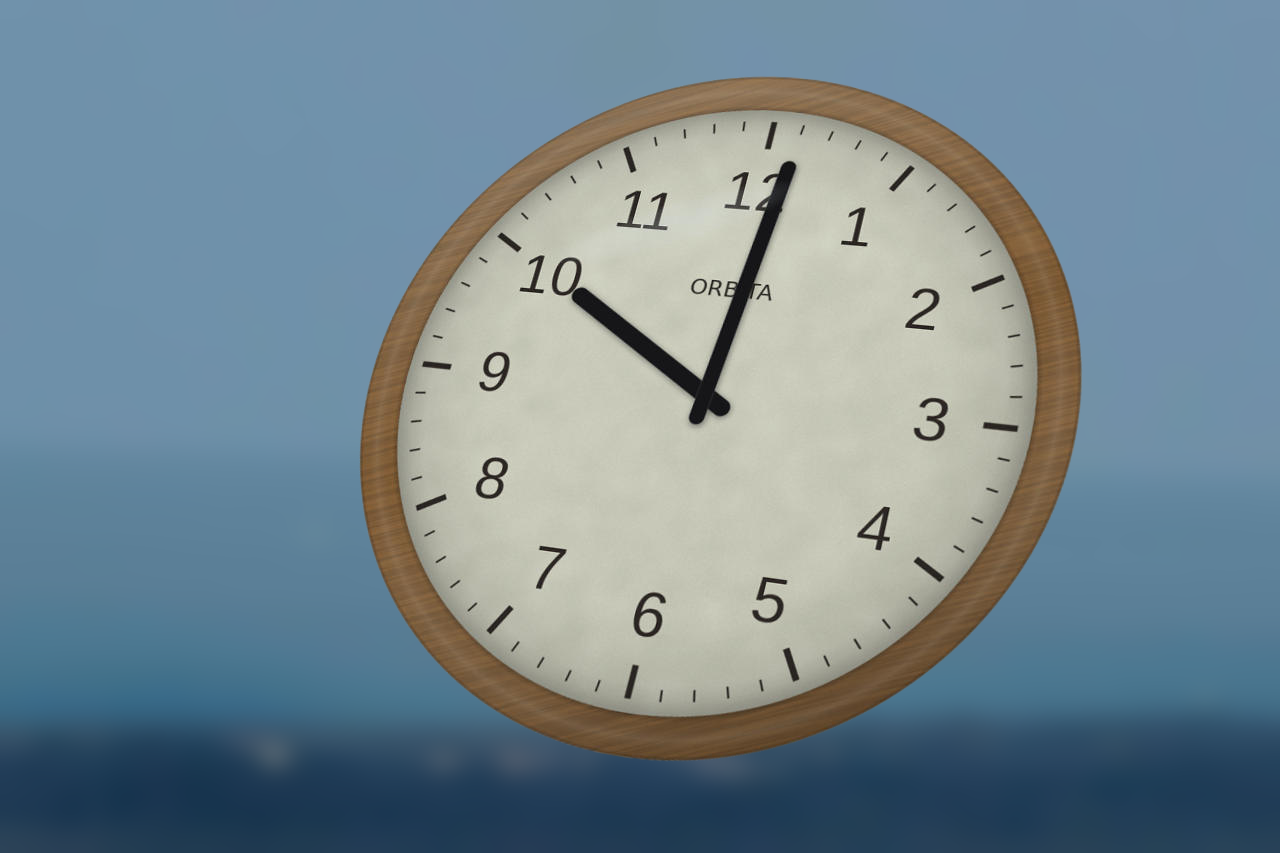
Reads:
h=10 m=1
